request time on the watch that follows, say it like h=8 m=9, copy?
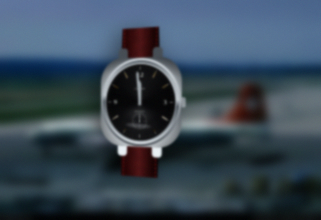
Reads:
h=11 m=59
